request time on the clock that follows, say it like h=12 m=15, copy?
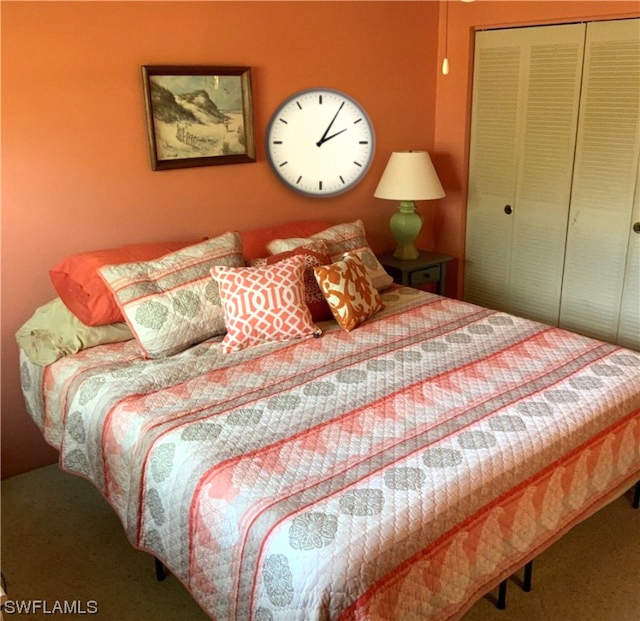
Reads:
h=2 m=5
